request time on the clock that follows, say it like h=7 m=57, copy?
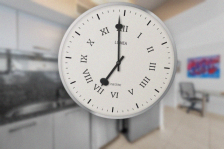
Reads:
h=6 m=59
